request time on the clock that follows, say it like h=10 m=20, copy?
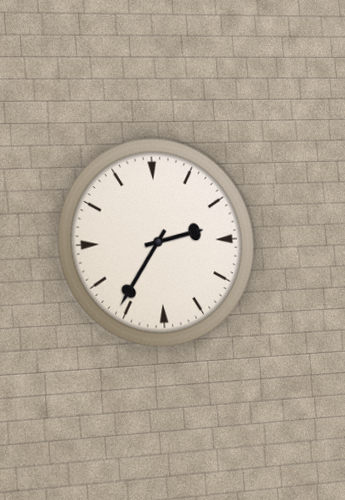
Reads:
h=2 m=36
